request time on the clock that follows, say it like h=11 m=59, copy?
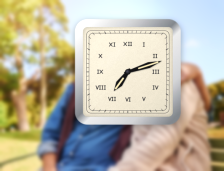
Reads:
h=7 m=12
